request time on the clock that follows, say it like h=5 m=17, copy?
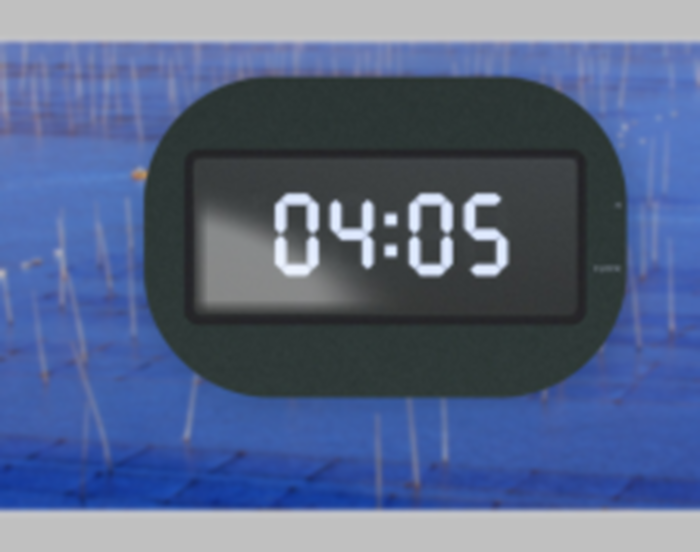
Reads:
h=4 m=5
